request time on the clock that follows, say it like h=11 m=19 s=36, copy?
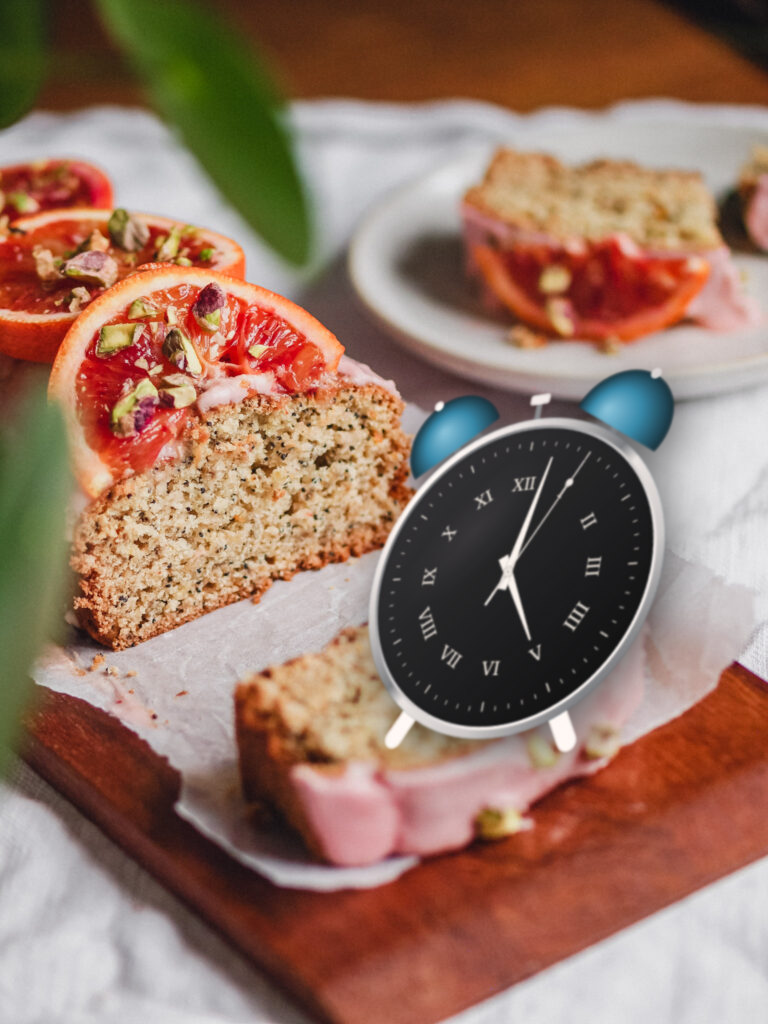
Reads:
h=5 m=2 s=5
